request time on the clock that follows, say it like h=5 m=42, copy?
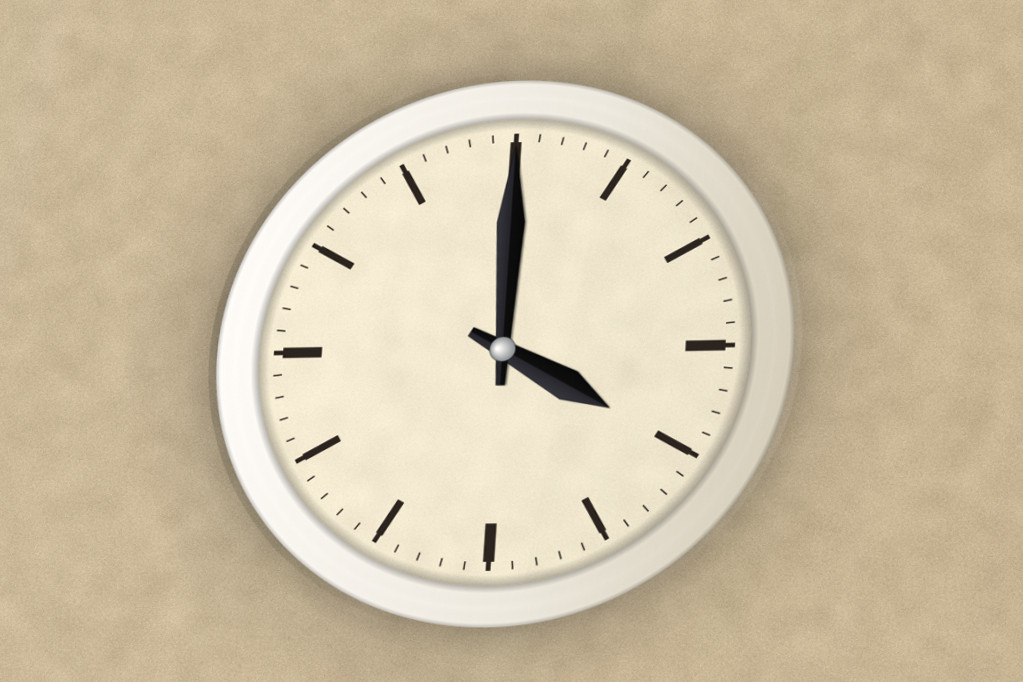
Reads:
h=4 m=0
